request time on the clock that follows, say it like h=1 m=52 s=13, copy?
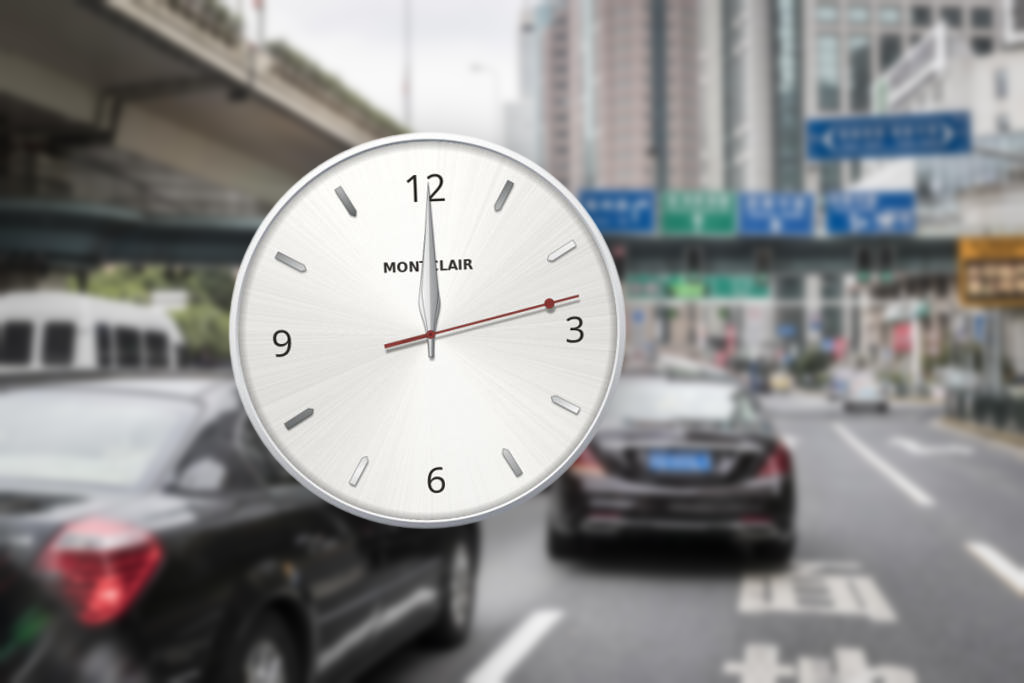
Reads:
h=12 m=0 s=13
